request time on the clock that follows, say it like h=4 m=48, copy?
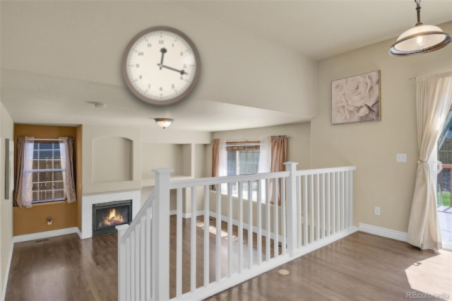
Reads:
h=12 m=18
